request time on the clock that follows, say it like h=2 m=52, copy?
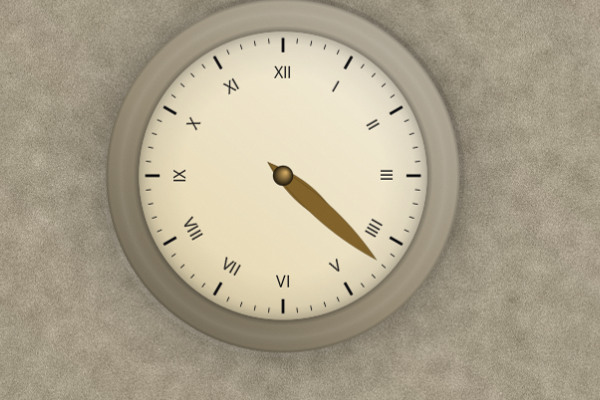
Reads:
h=4 m=22
